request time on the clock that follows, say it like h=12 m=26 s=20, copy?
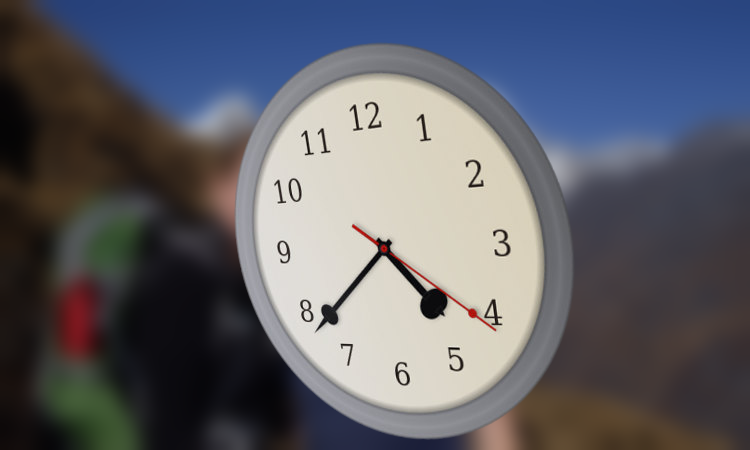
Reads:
h=4 m=38 s=21
